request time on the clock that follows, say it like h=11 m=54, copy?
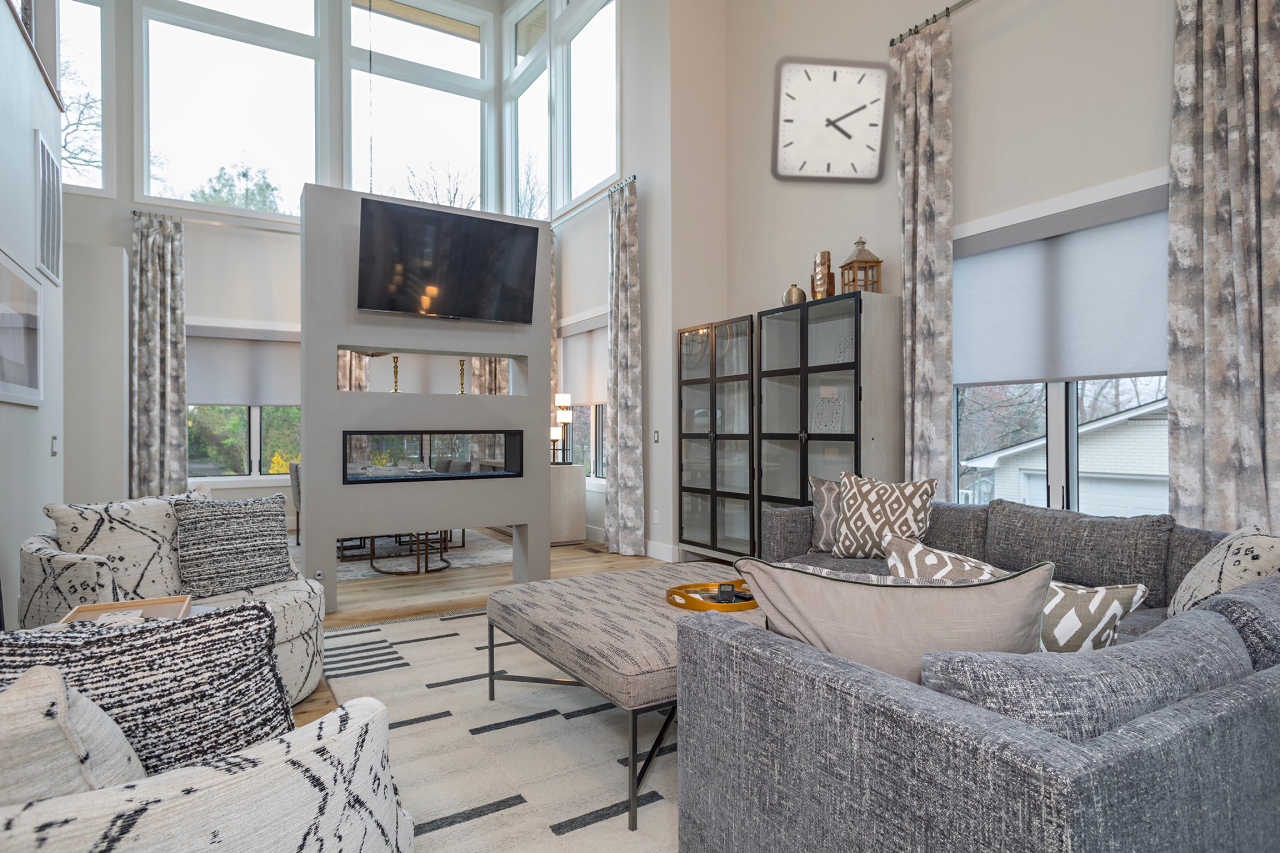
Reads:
h=4 m=10
